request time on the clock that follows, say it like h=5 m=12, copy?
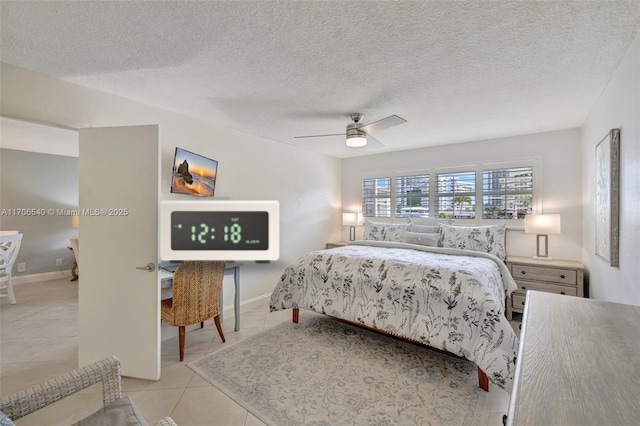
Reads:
h=12 m=18
